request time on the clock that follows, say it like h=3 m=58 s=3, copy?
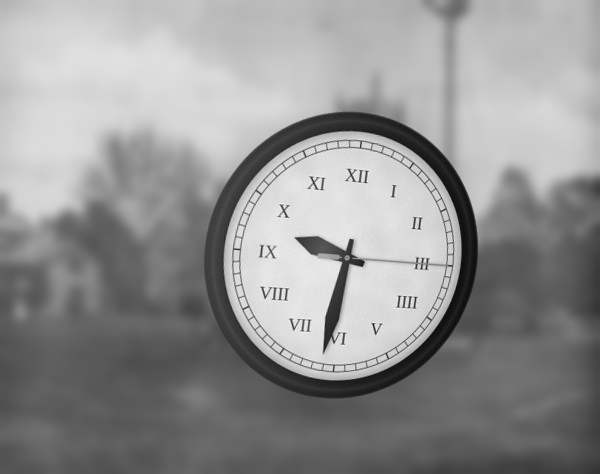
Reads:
h=9 m=31 s=15
